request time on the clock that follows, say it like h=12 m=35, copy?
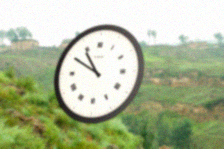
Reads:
h=10 m=50
